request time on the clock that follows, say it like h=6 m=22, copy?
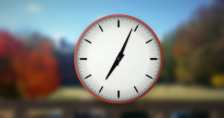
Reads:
h=7 m=4
